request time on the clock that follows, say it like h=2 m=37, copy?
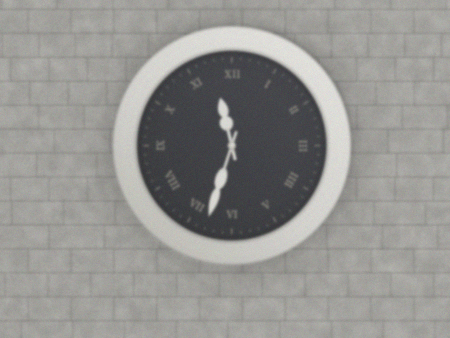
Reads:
h=11 m=33
